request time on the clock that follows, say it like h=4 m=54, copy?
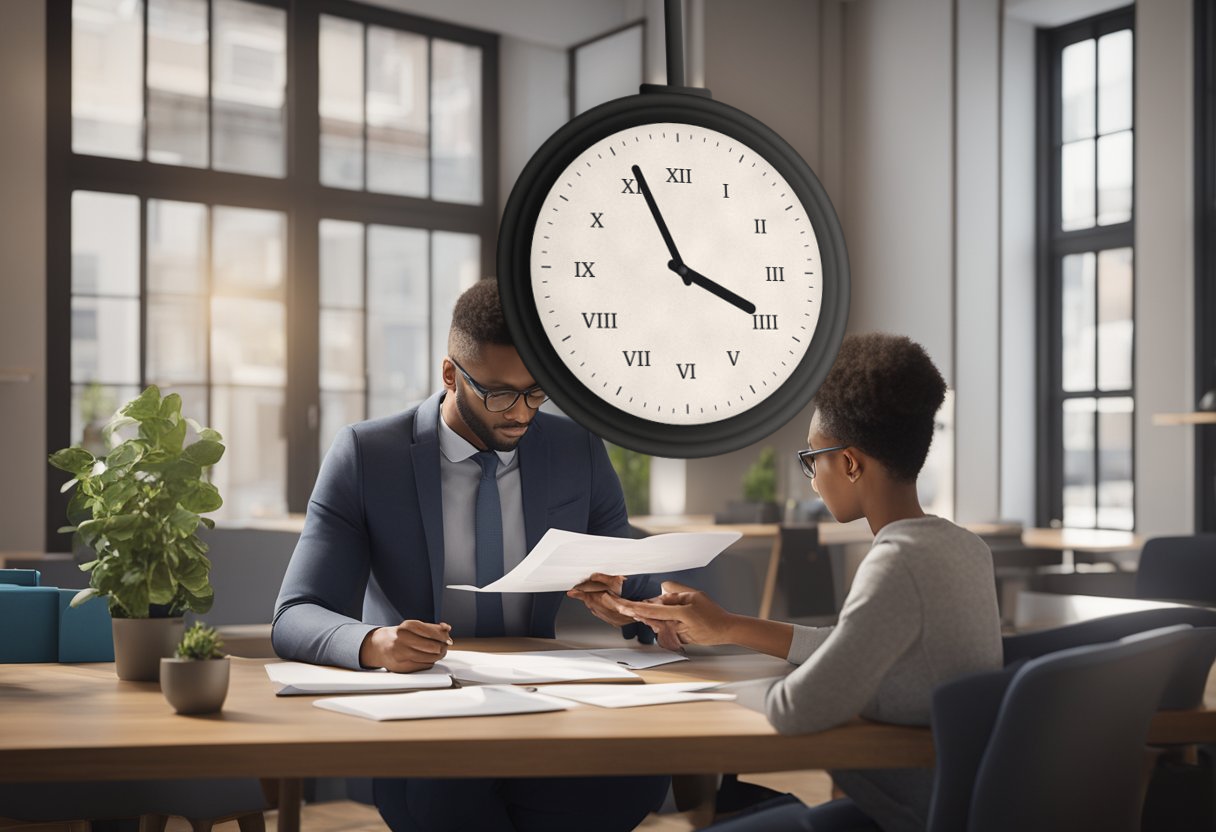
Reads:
h=3 m=56
